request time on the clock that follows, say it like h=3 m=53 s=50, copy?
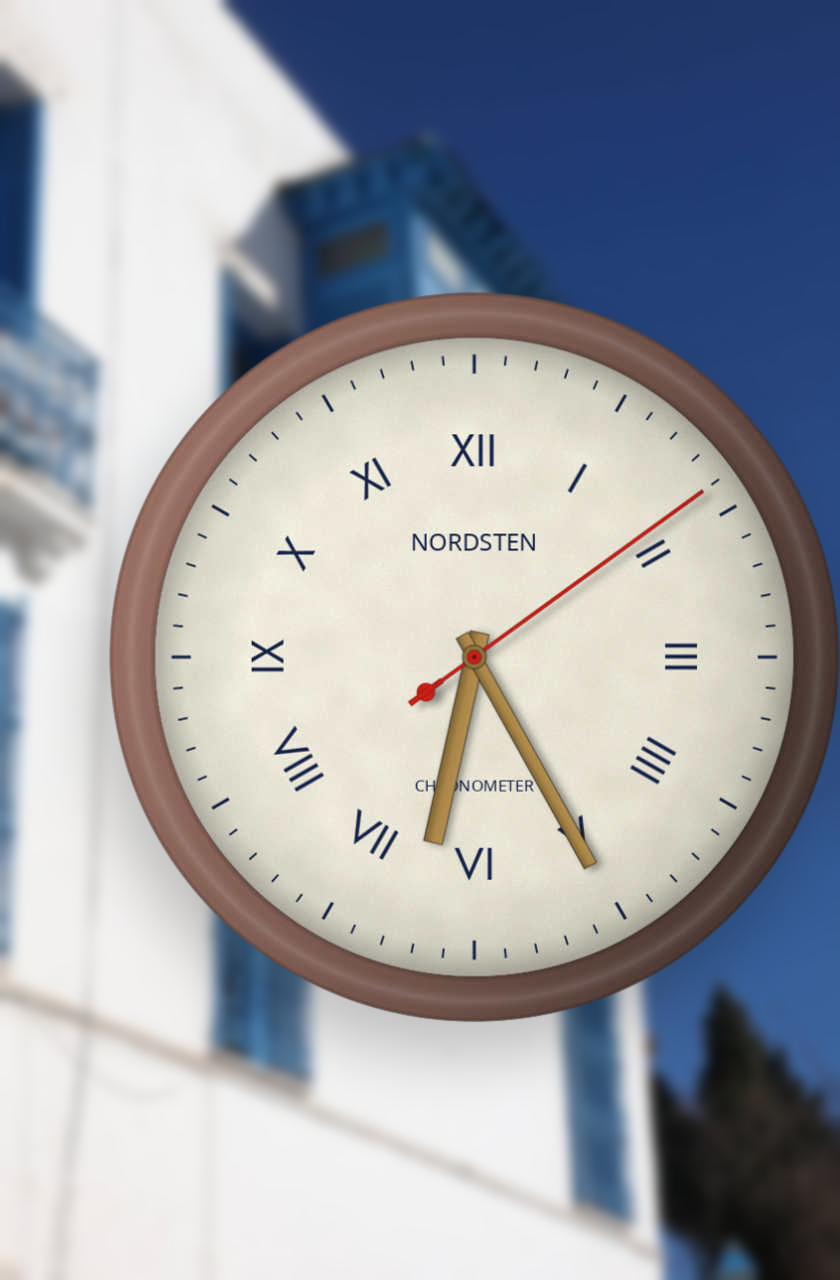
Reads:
h=6 m=25 s=9
